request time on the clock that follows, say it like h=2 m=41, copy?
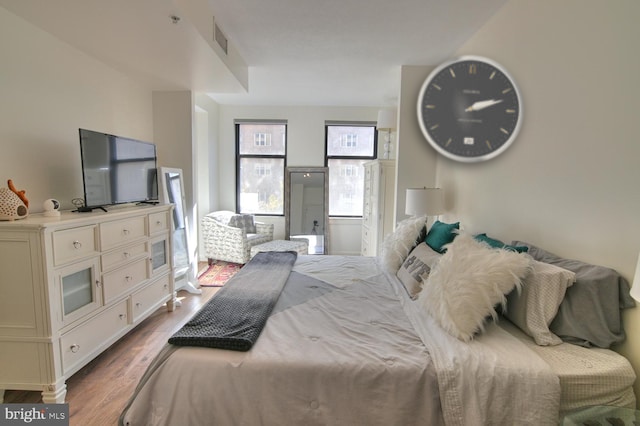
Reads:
h=2 m=12
